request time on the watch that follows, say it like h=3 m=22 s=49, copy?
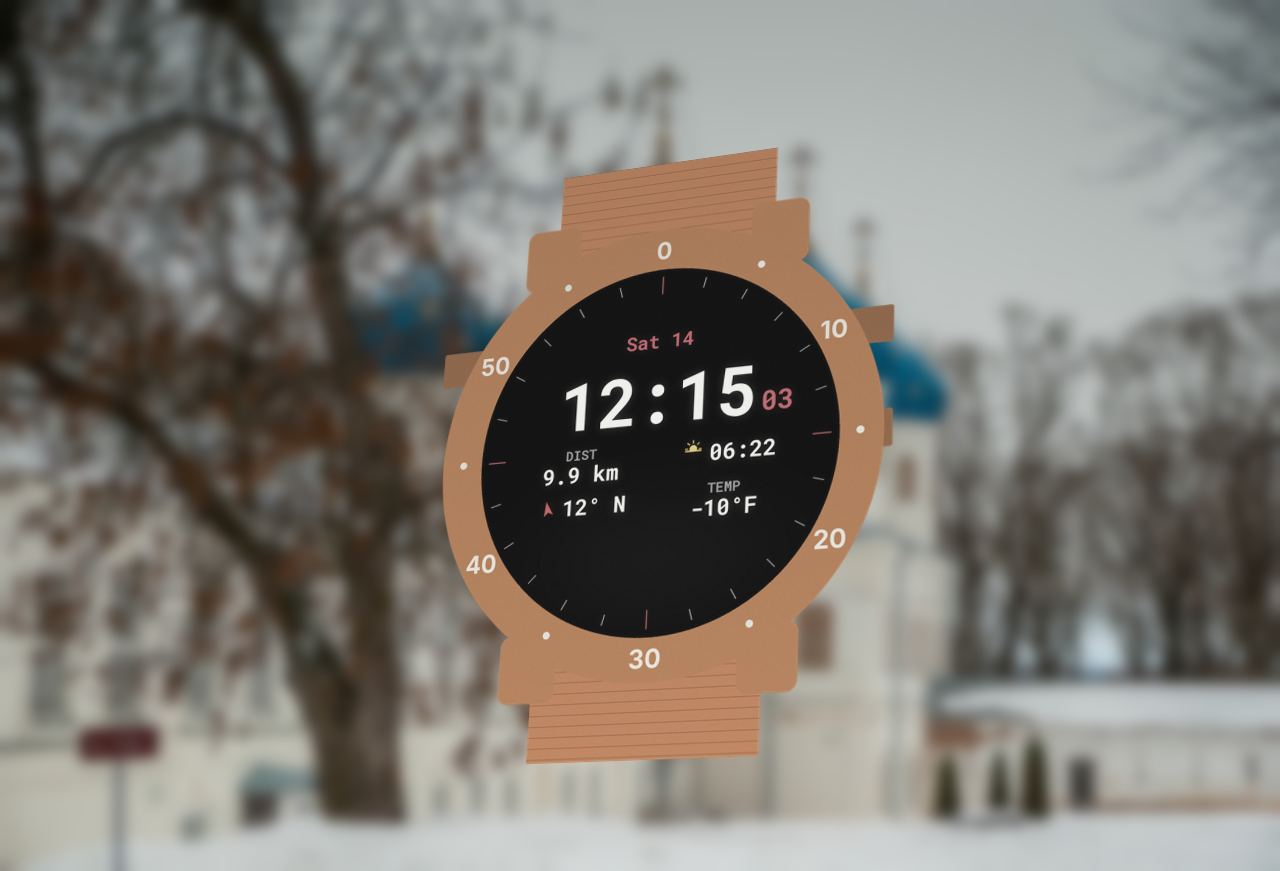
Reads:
h=12 m=15 s=3
